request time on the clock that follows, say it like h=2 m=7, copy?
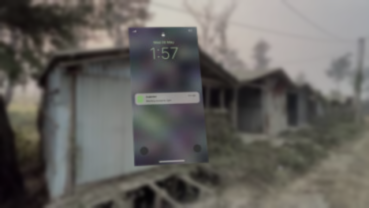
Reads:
h=1 m=57
